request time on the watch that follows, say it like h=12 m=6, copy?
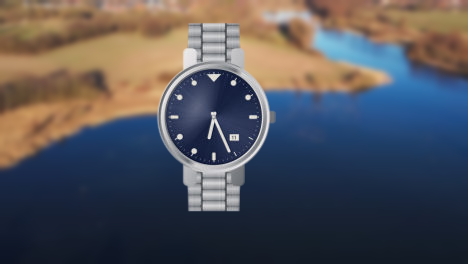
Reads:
h=6 m=26
